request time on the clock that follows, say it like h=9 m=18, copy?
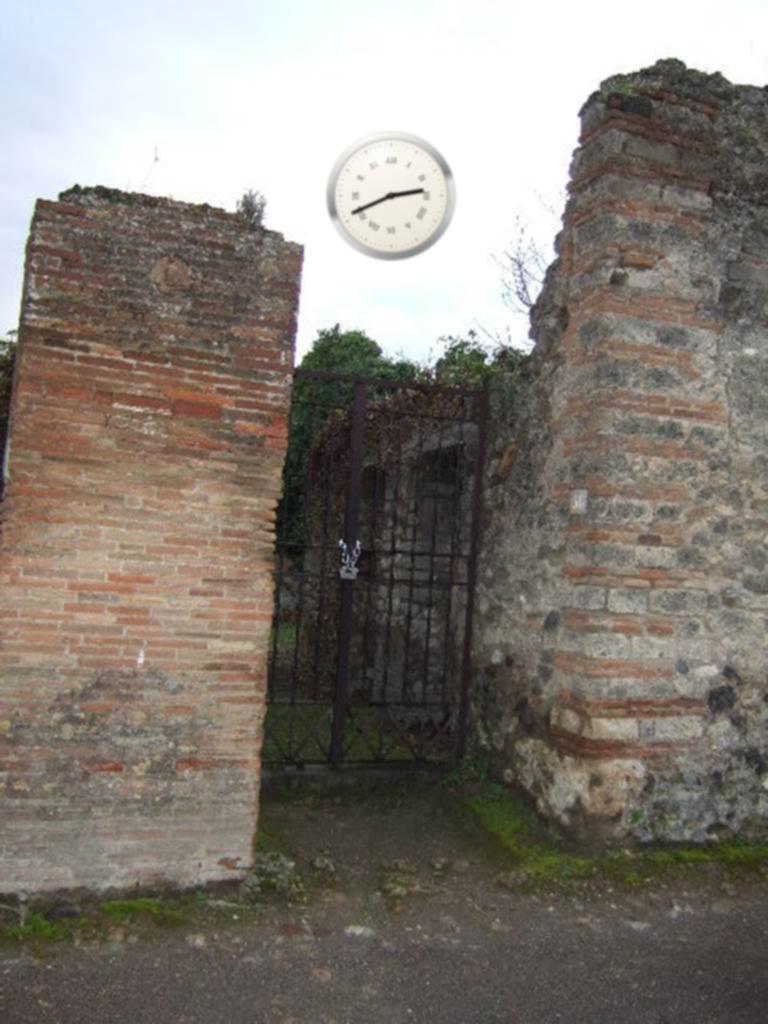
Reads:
h=2 m=41
